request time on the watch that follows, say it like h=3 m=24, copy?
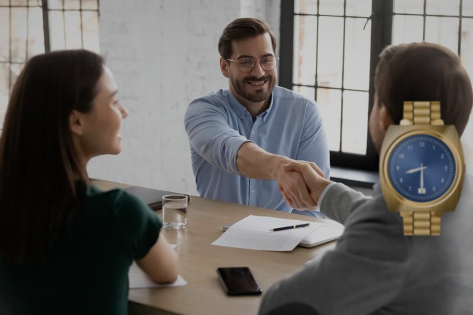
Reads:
h=8 m=30
